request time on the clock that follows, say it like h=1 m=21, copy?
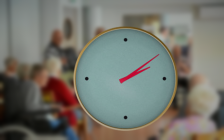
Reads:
h=2 m=9
